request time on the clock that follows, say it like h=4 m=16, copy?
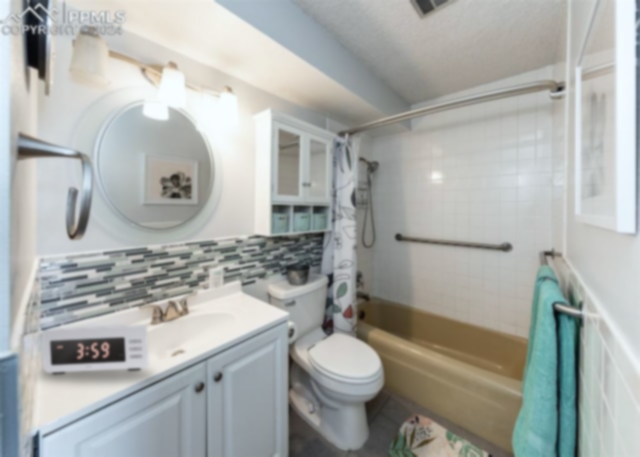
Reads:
h=3 m=59
